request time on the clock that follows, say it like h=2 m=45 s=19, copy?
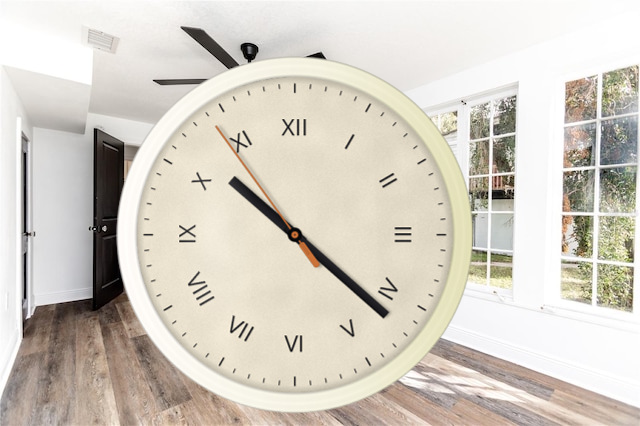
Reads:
h=10 m=21 s=54
